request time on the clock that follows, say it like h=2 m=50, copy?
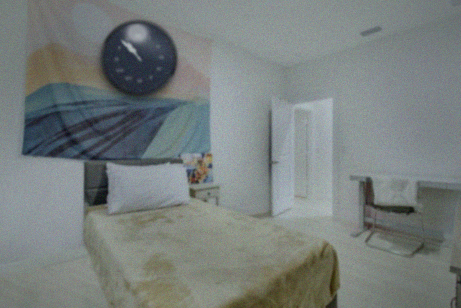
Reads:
h=10 m=53
